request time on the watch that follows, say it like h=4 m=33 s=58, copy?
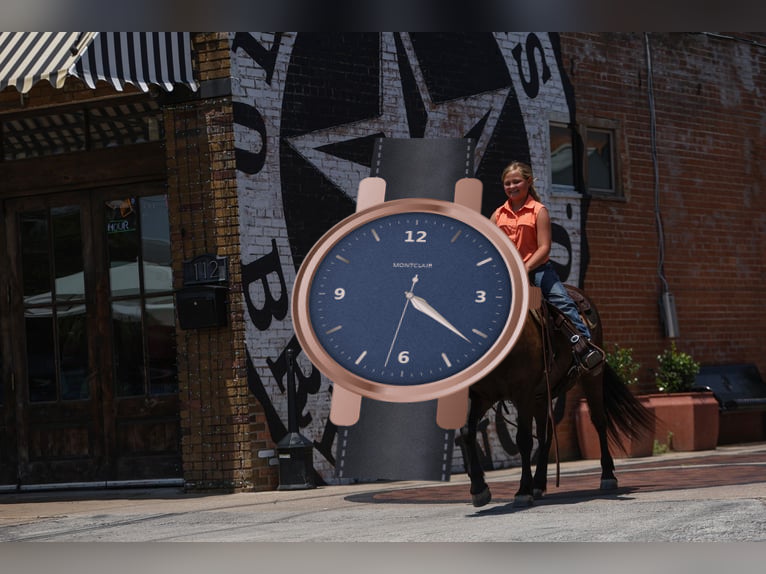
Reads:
h=4 m=21 s=32
